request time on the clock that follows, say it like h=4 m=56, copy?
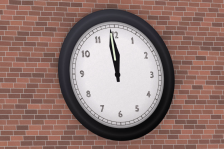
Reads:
h=11 m=59
